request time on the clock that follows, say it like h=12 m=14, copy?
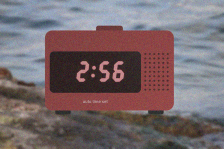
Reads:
h=2 m=56
